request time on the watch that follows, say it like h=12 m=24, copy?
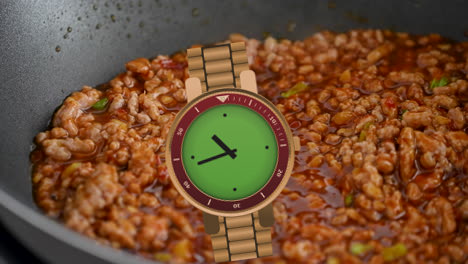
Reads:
h=10 m=43
